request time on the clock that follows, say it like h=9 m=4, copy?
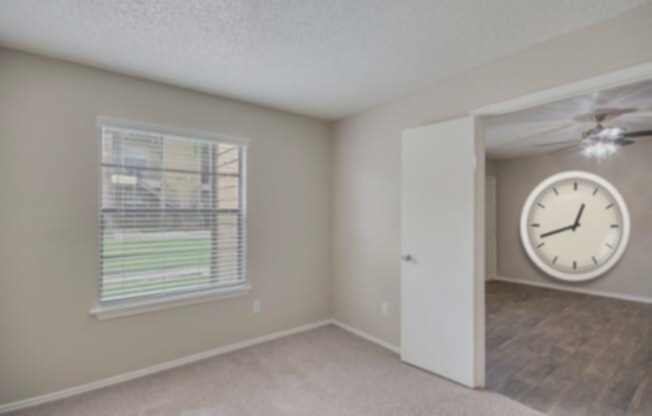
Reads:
h=12 m=42
